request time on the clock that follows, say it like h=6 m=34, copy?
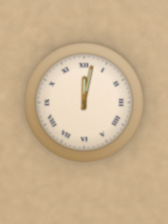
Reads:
h=12 m=2
